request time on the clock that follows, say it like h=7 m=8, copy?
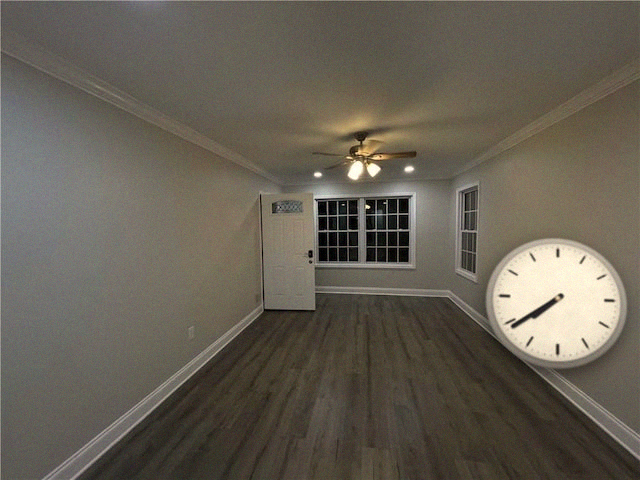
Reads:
h=7 m=39
